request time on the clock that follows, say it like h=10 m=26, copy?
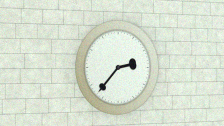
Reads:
h=2 m=37
